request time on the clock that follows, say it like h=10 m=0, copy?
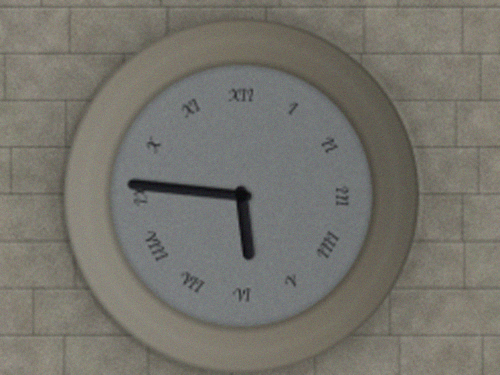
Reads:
h=5 m=46
